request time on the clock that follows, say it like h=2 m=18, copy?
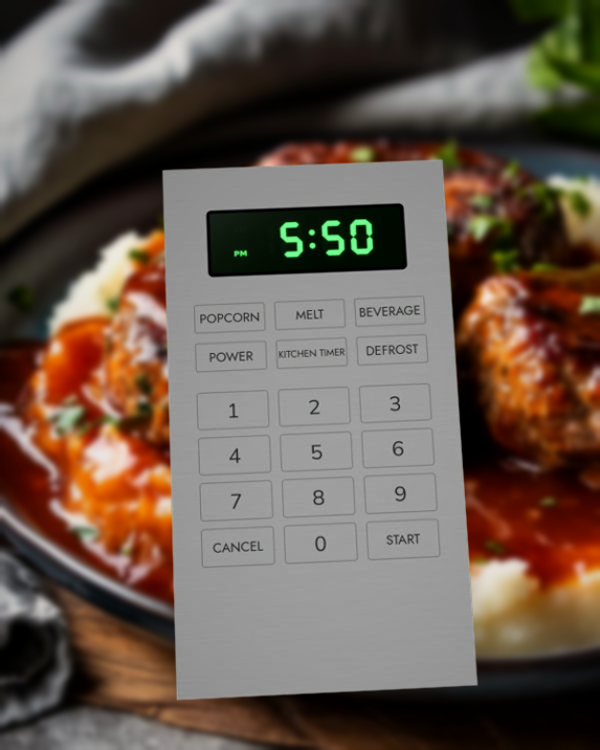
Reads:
h=5 m=50
